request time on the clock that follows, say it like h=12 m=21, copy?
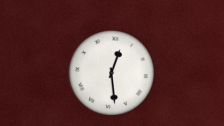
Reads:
h=12 m=28
